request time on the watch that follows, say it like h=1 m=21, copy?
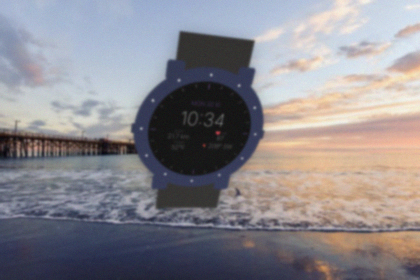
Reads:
h=10 m=34
